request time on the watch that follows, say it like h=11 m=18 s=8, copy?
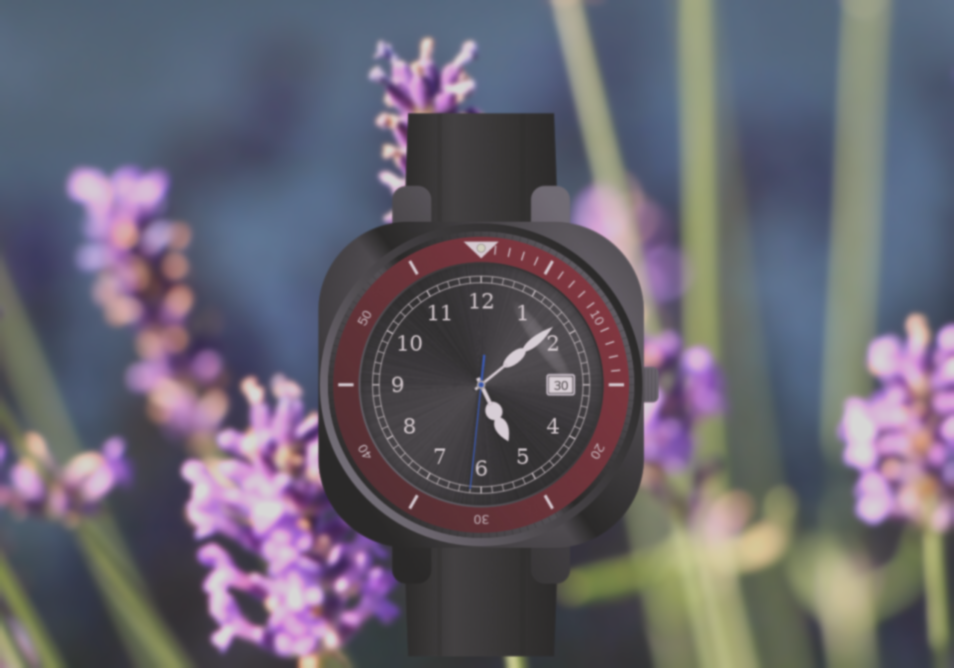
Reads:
h=5 m=8 s=31
